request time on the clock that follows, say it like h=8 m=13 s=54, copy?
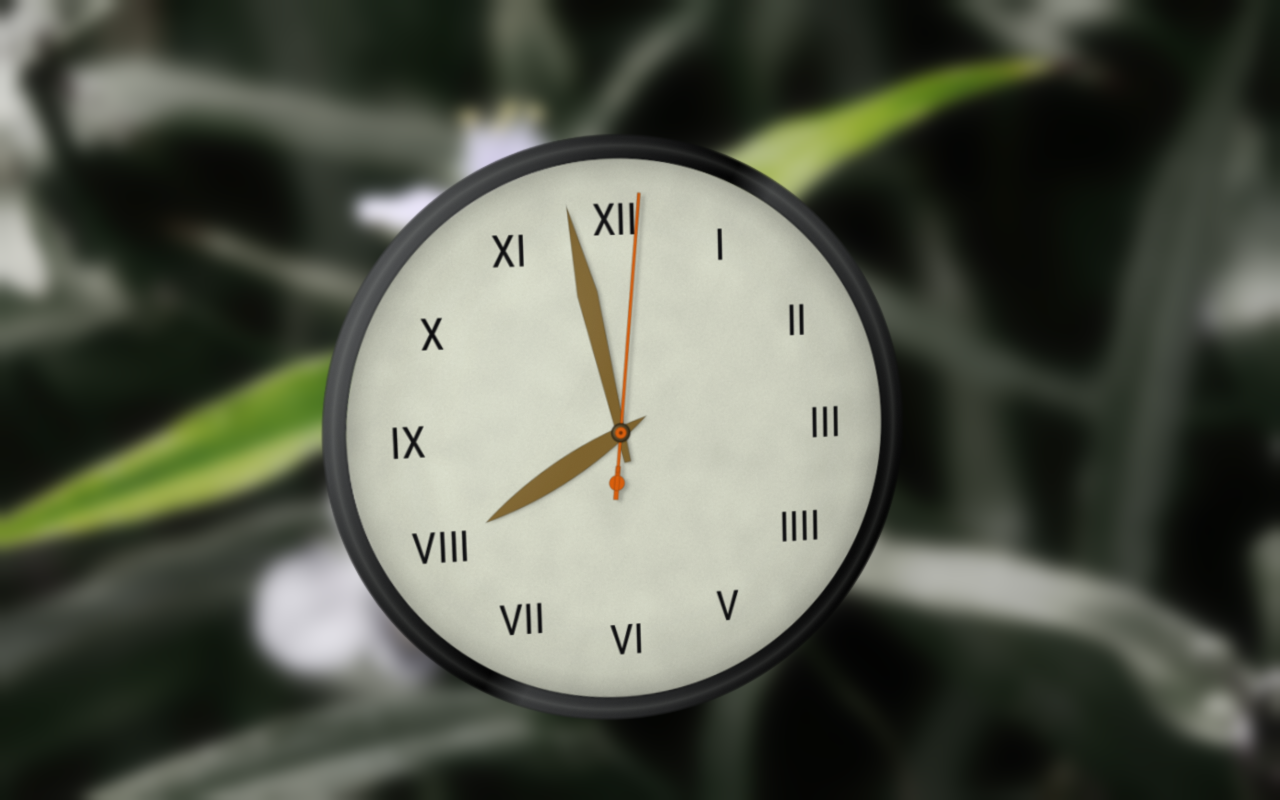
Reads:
h=7 m=58 s=1
